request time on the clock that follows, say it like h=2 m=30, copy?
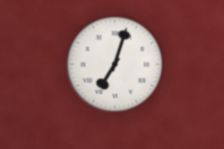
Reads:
h=7 m=3
